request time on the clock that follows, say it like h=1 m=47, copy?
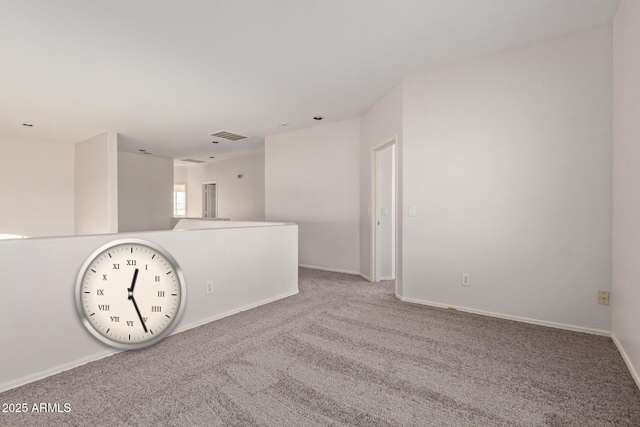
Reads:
h=12 m=26
